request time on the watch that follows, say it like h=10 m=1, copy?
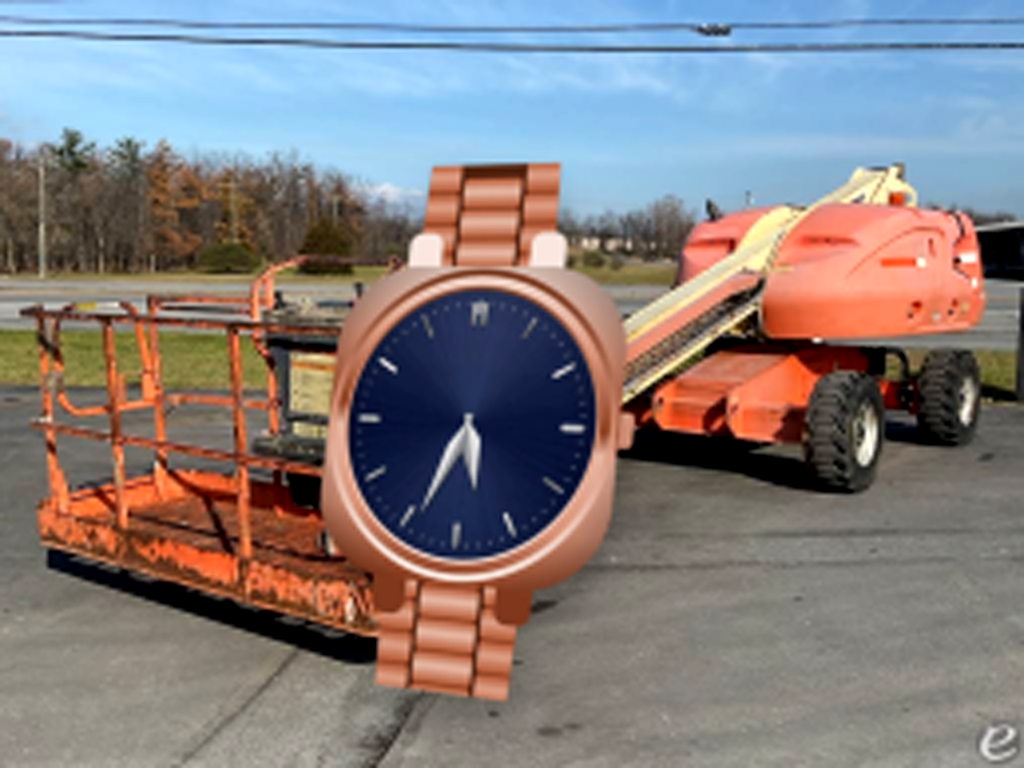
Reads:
h=5 m=34
